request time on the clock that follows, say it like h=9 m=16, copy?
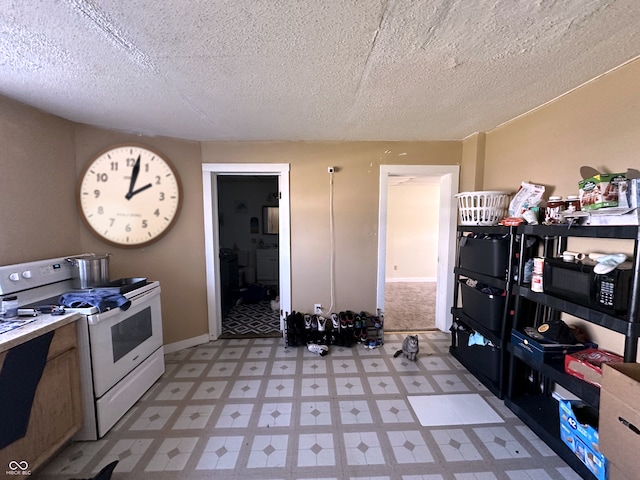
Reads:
h=2 m=2
